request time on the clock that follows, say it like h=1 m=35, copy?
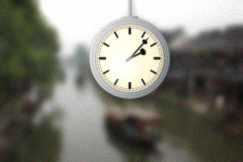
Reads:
h=2 m=7
